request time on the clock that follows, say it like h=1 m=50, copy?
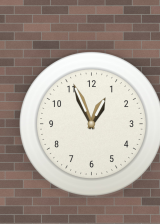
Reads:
h=12 m=56
